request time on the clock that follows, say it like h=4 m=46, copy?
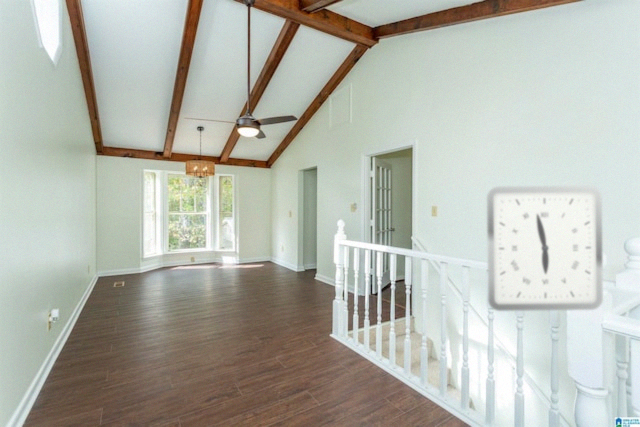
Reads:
h=5 m=58
